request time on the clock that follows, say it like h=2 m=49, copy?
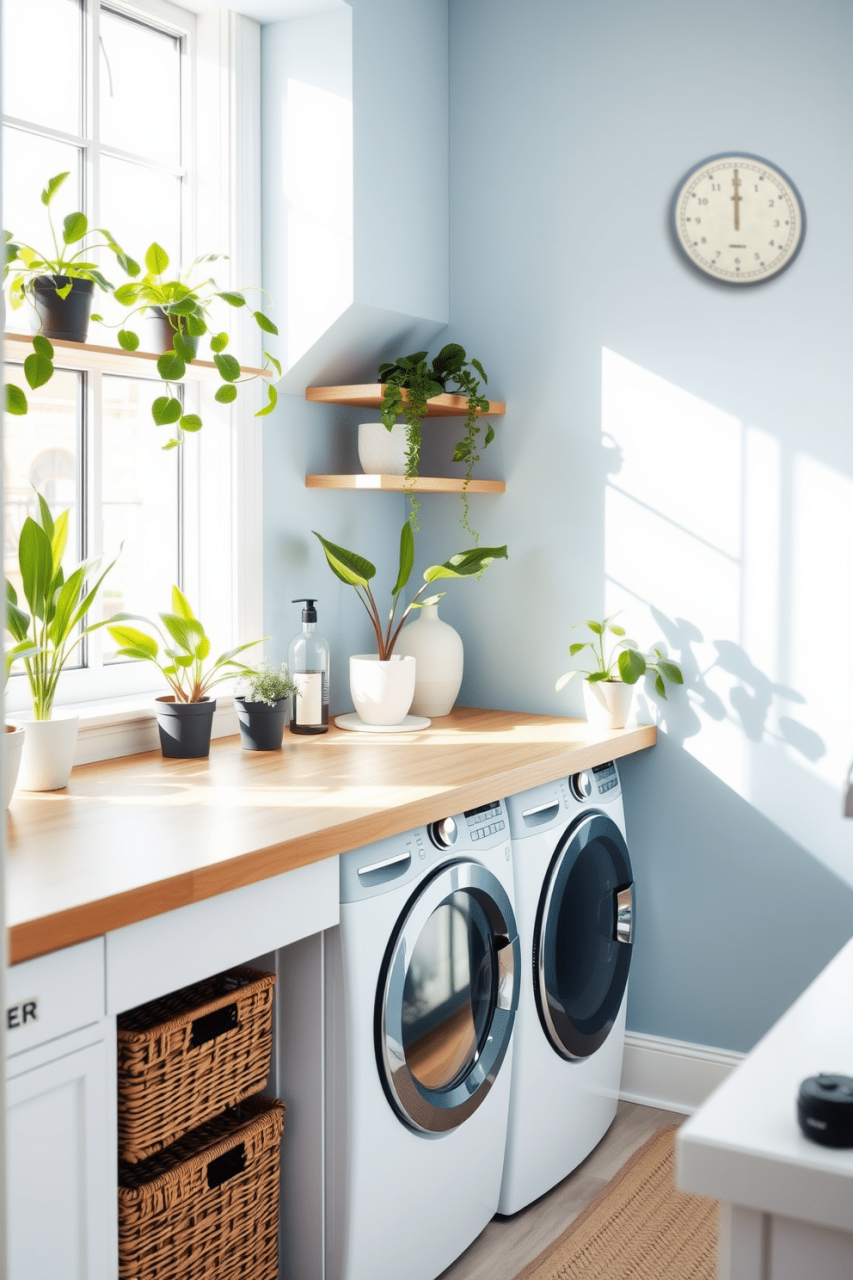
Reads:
h=12 m=0
